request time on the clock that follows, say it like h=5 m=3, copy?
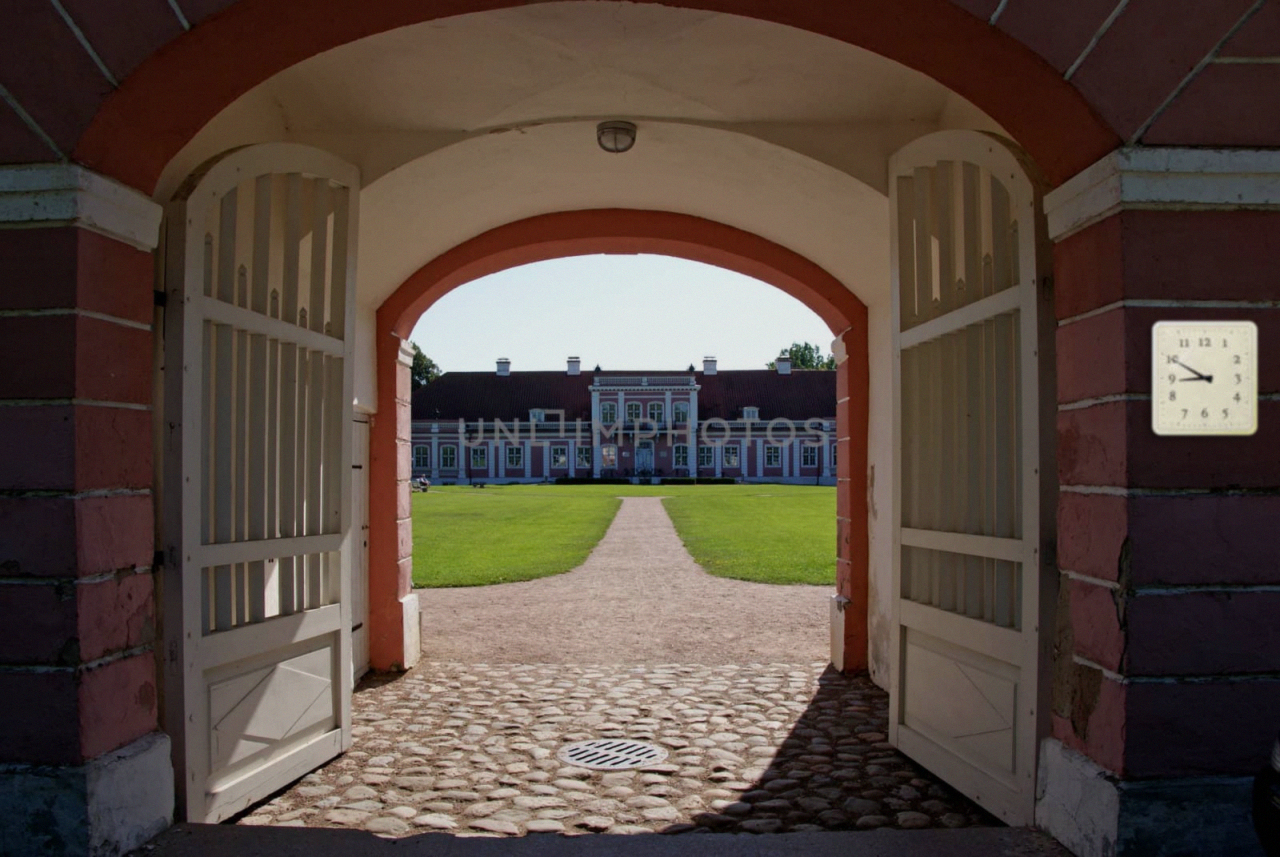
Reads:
h=8 m=50
